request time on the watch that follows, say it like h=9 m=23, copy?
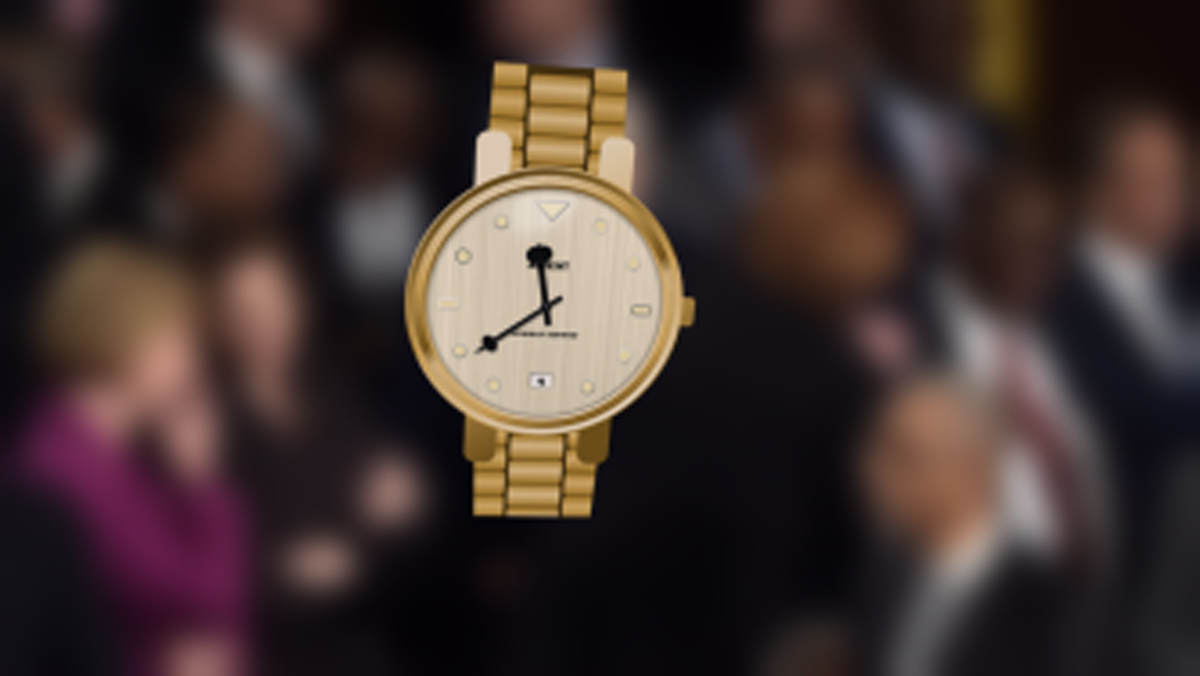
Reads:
h=11 m=39
